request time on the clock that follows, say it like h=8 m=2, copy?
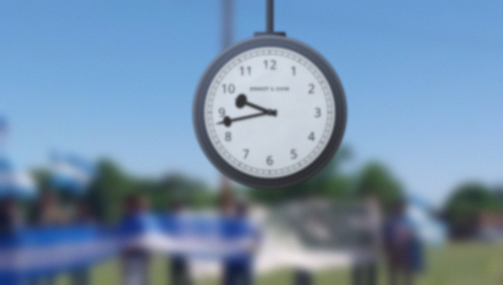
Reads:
h=9 m=43
